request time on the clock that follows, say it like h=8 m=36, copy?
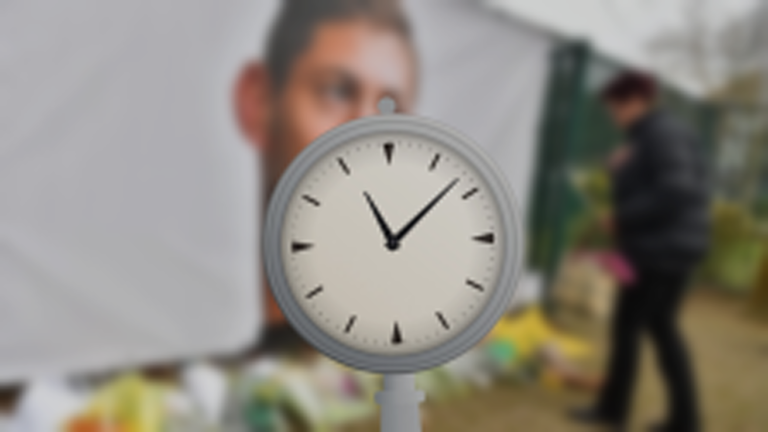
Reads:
h=11 m=8
